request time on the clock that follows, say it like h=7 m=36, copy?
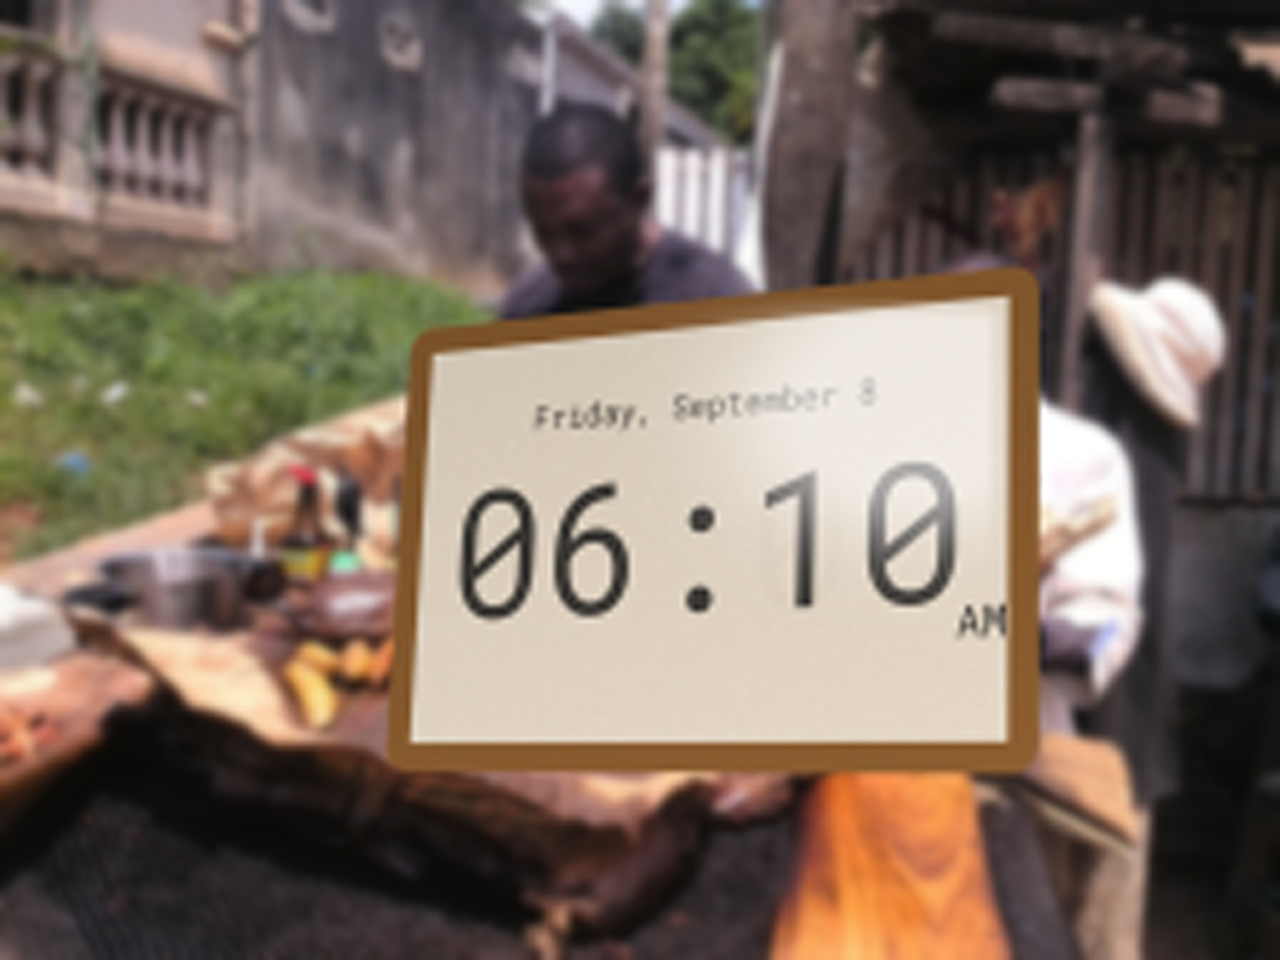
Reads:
h=6 m=10
